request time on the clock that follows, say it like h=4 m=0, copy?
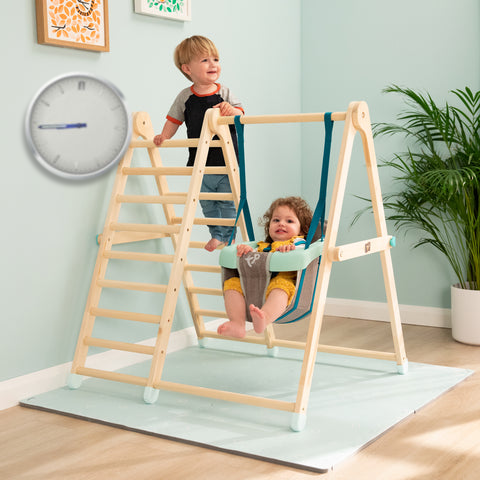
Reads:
h=8 m=44
